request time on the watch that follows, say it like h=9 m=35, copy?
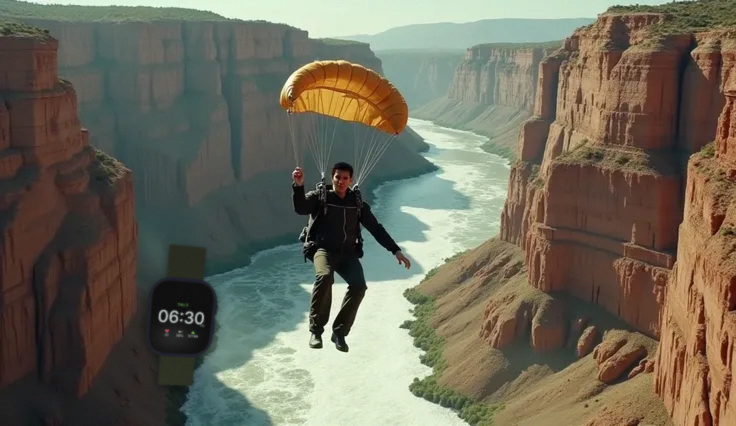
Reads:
h=6 m=30
